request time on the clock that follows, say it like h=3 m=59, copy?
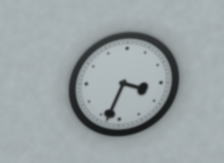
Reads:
h=3 m=33
